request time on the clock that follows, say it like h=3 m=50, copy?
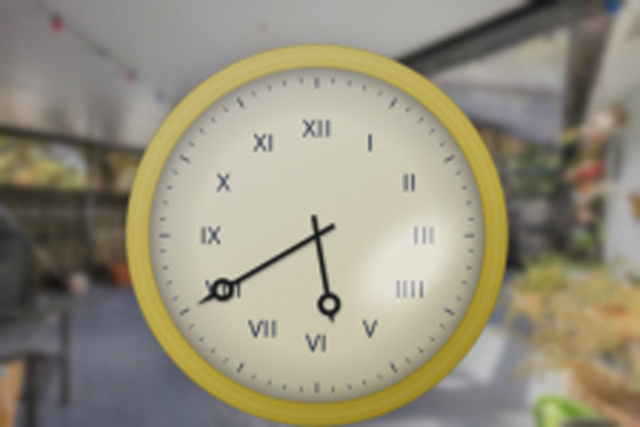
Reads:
h=5 m=40
